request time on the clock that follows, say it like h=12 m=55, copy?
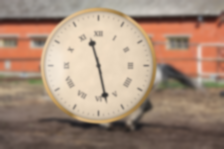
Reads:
h=11 m=28
